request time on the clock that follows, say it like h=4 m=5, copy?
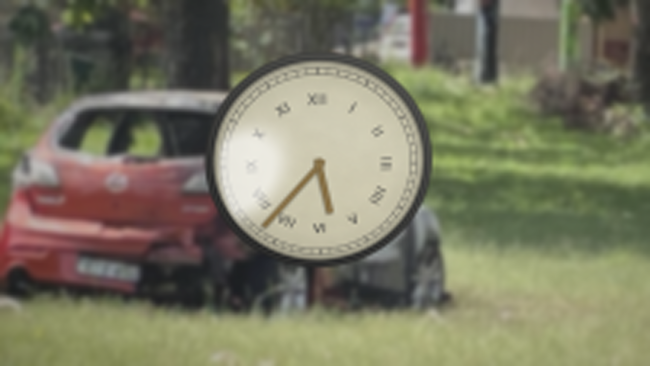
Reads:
h=5 m=37
